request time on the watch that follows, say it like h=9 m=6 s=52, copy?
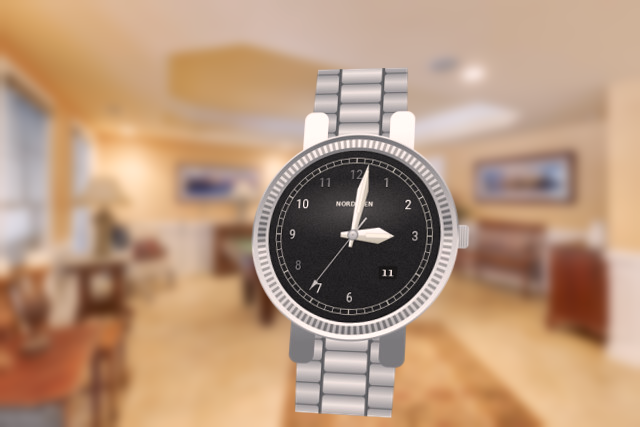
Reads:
h=3 m=1 s=36
